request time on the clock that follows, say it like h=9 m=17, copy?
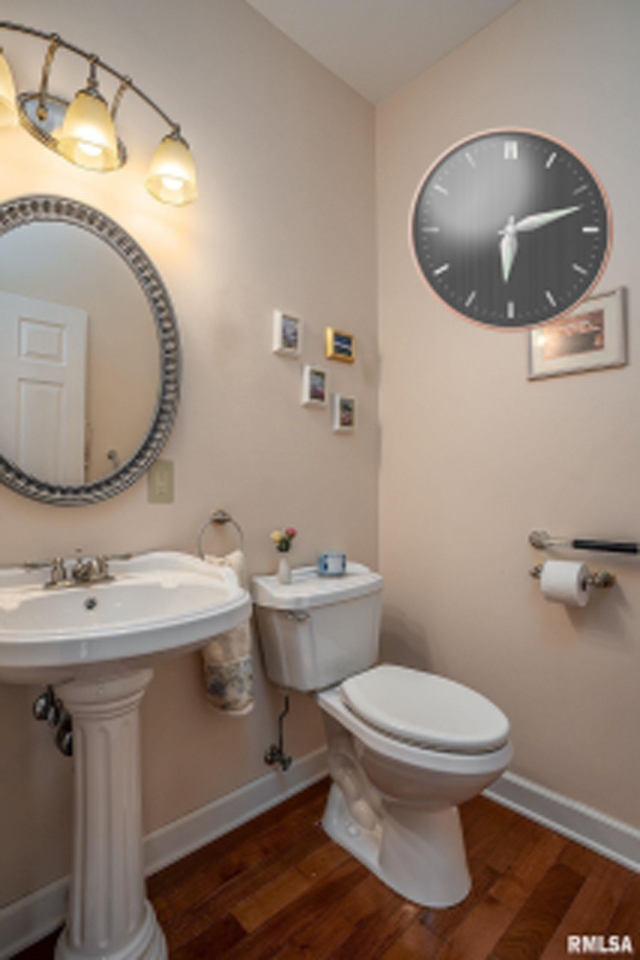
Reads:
h=6 m=12
